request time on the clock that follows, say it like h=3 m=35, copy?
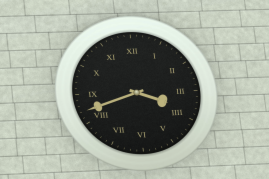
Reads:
h=3 m=42
